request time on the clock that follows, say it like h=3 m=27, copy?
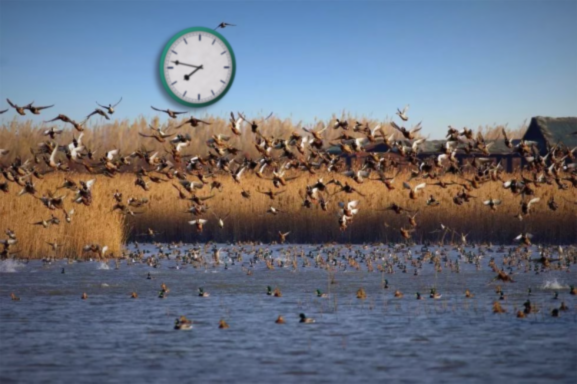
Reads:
h=7 m=47
